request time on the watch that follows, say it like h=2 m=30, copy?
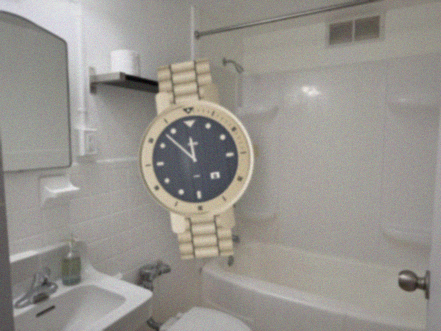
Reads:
h=11 m=53
